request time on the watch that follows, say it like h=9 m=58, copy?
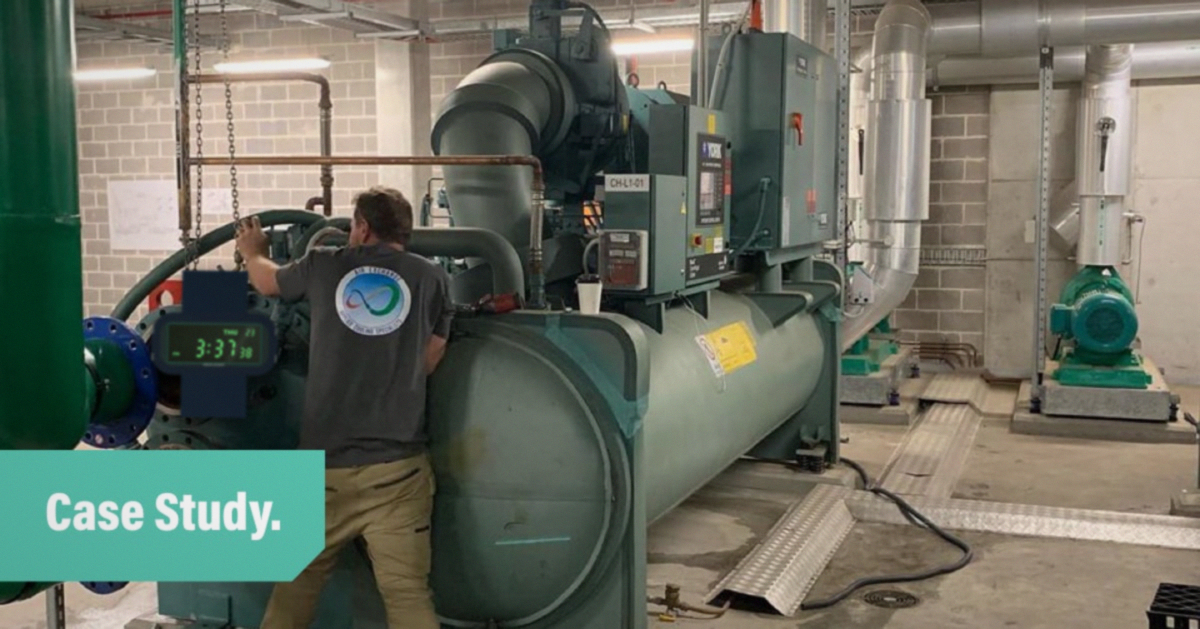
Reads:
h=3 m=37
